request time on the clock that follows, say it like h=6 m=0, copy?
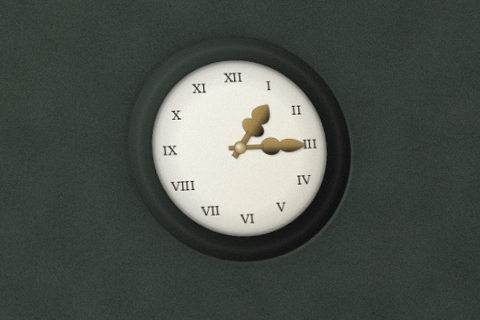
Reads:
h=1 m=15
